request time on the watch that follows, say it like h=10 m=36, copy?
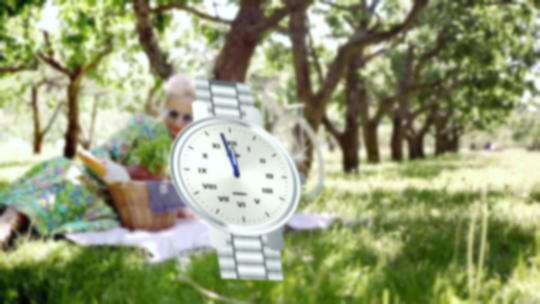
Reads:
h=11 m=58
